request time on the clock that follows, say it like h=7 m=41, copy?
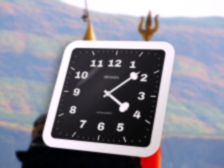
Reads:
h=4 m=8
